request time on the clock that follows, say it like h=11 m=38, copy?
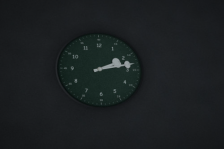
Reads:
h=2 m=13
